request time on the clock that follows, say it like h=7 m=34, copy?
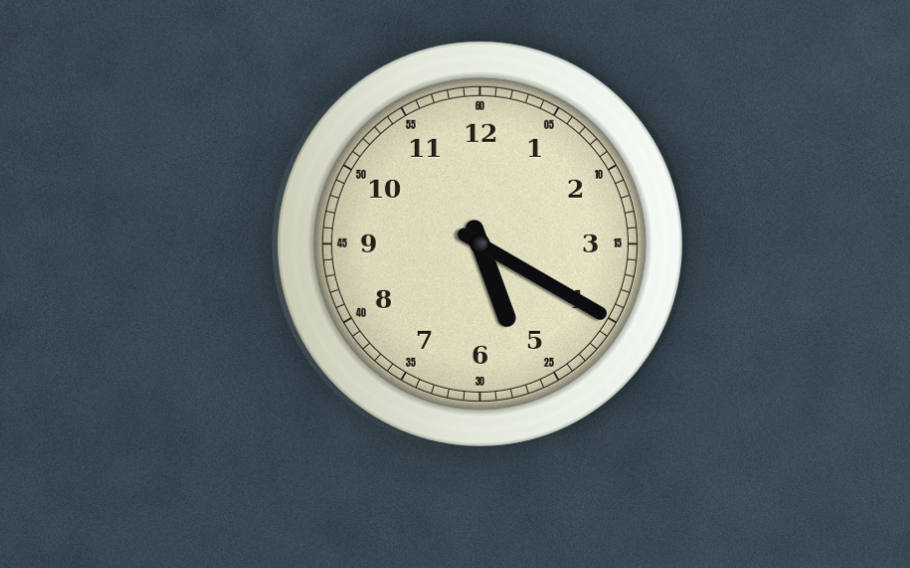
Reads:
h=5 m=20
